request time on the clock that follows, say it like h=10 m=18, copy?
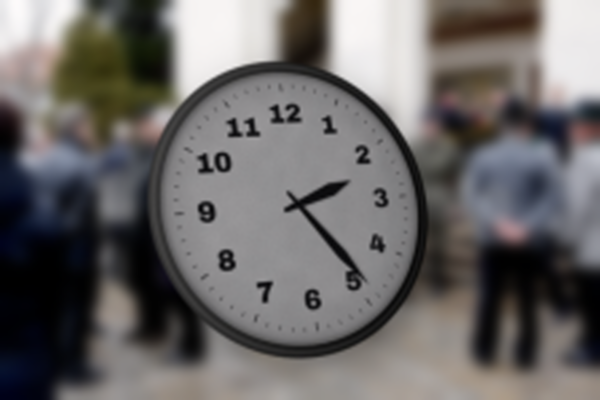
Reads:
h=2 m=24
